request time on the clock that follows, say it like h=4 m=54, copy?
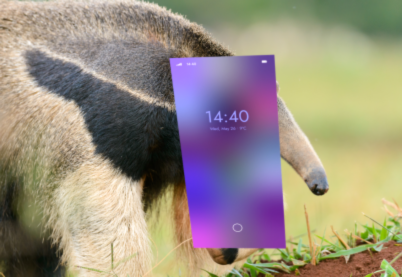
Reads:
h=14 m=40
